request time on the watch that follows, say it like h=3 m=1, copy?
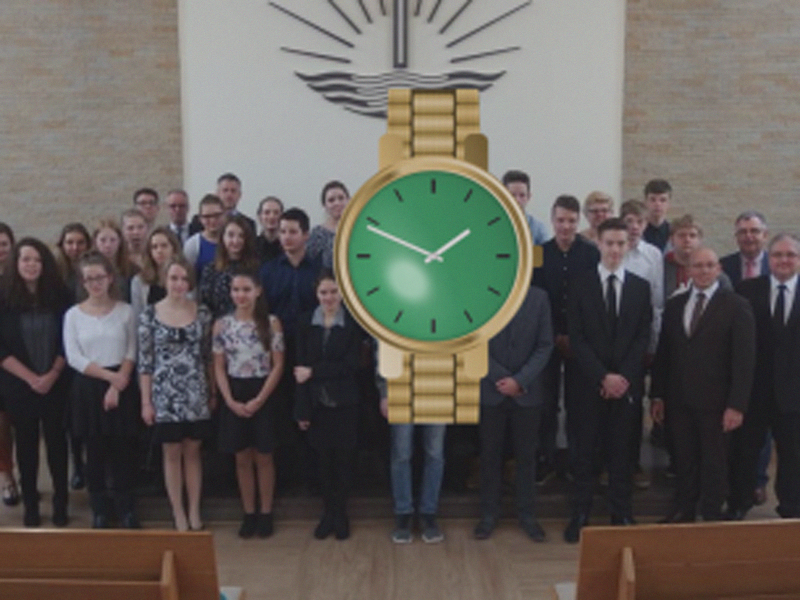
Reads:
h=1 m=49
